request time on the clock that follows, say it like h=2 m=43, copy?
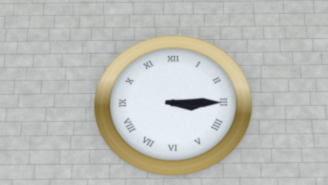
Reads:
h=3 m=15
